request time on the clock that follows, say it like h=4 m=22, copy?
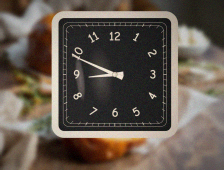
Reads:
h=8 m=49
